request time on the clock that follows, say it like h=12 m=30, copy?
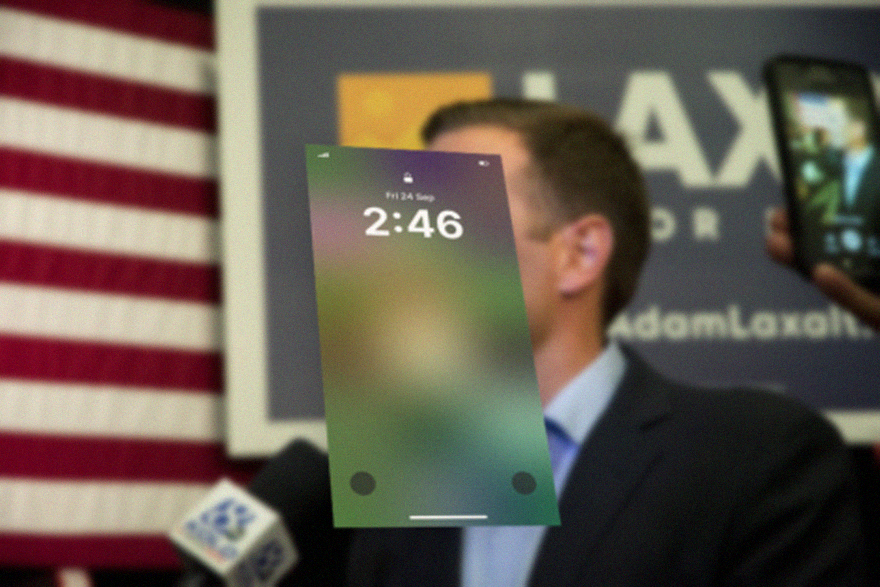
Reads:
h=2 m=46
